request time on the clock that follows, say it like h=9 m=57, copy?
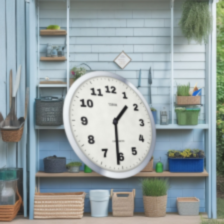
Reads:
h=1 m=31
